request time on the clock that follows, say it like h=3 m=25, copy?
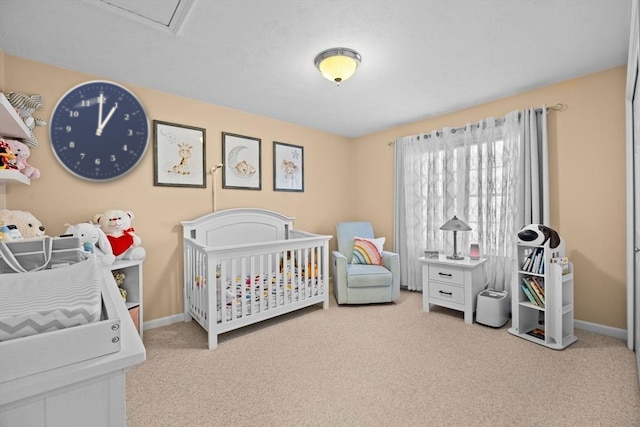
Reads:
h=1 m=0
